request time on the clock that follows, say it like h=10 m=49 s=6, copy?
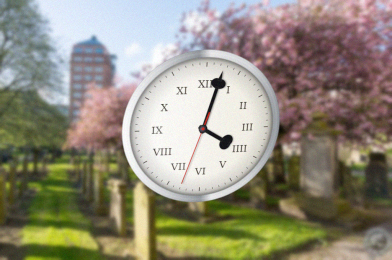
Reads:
h=4 m=2 s=33
